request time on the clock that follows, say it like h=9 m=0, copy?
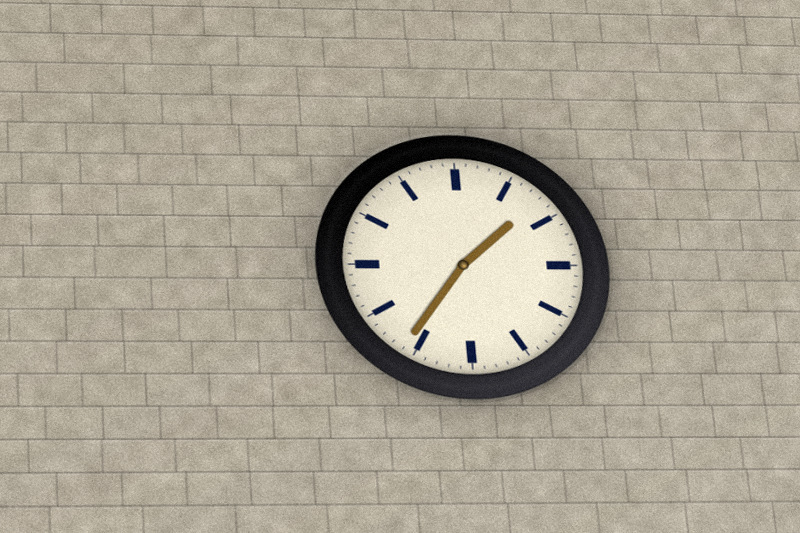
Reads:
h=1 m=36
